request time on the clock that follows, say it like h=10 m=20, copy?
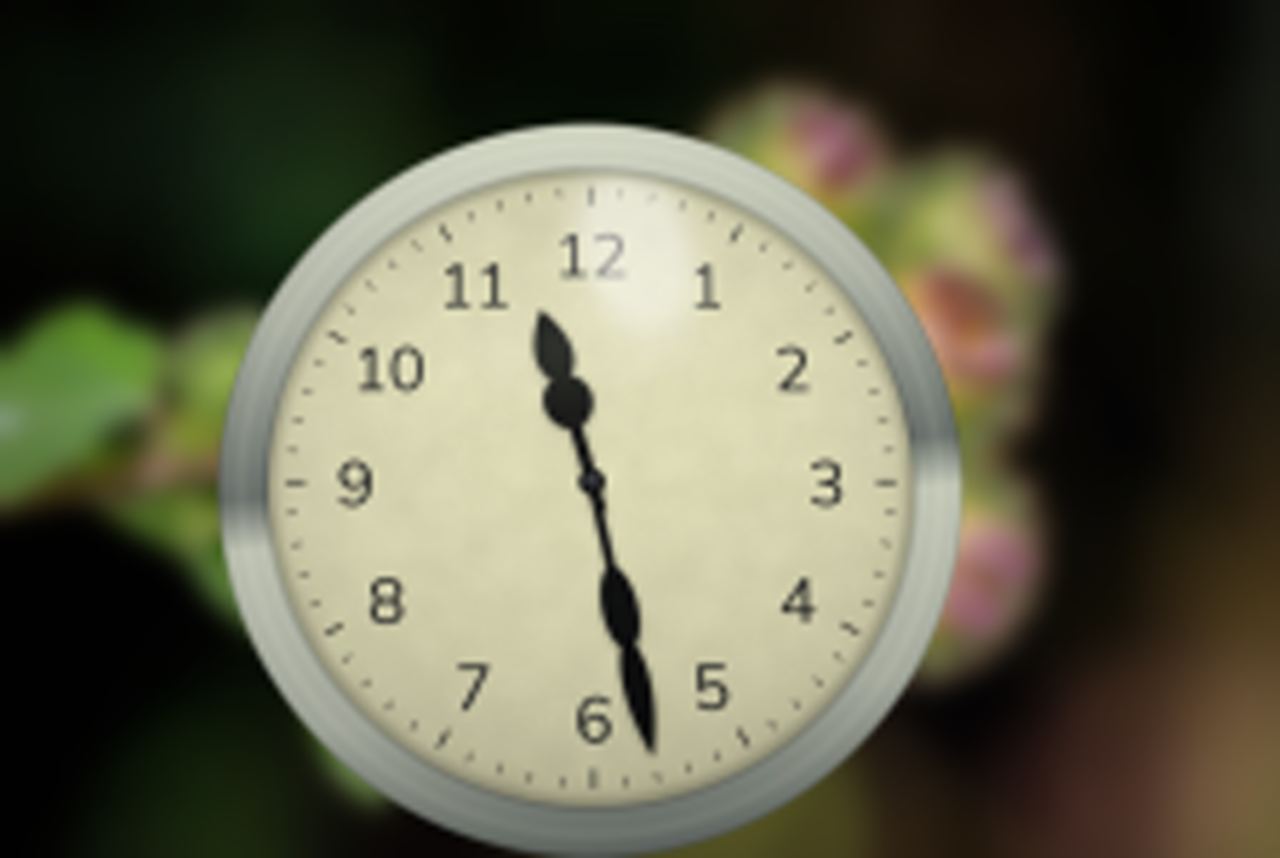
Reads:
h=11 m=28
